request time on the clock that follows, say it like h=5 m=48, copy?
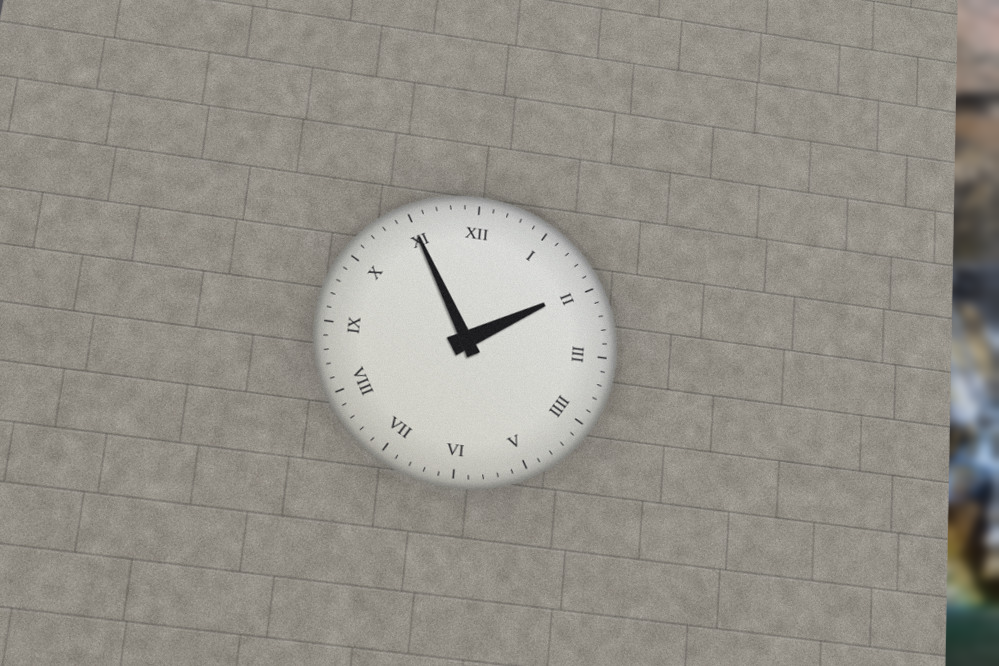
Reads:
h=1 m=55
